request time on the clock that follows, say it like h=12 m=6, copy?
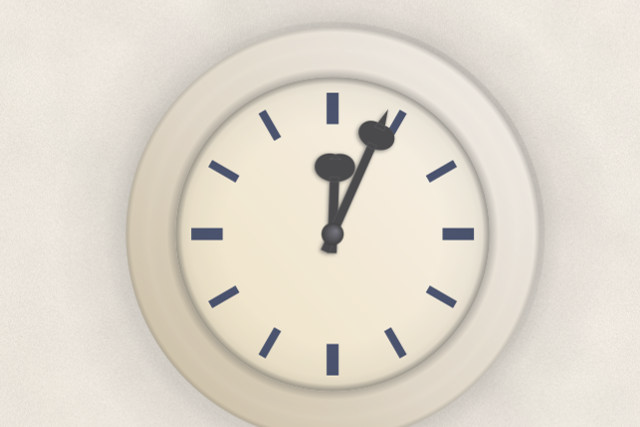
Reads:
h=12 m=4
